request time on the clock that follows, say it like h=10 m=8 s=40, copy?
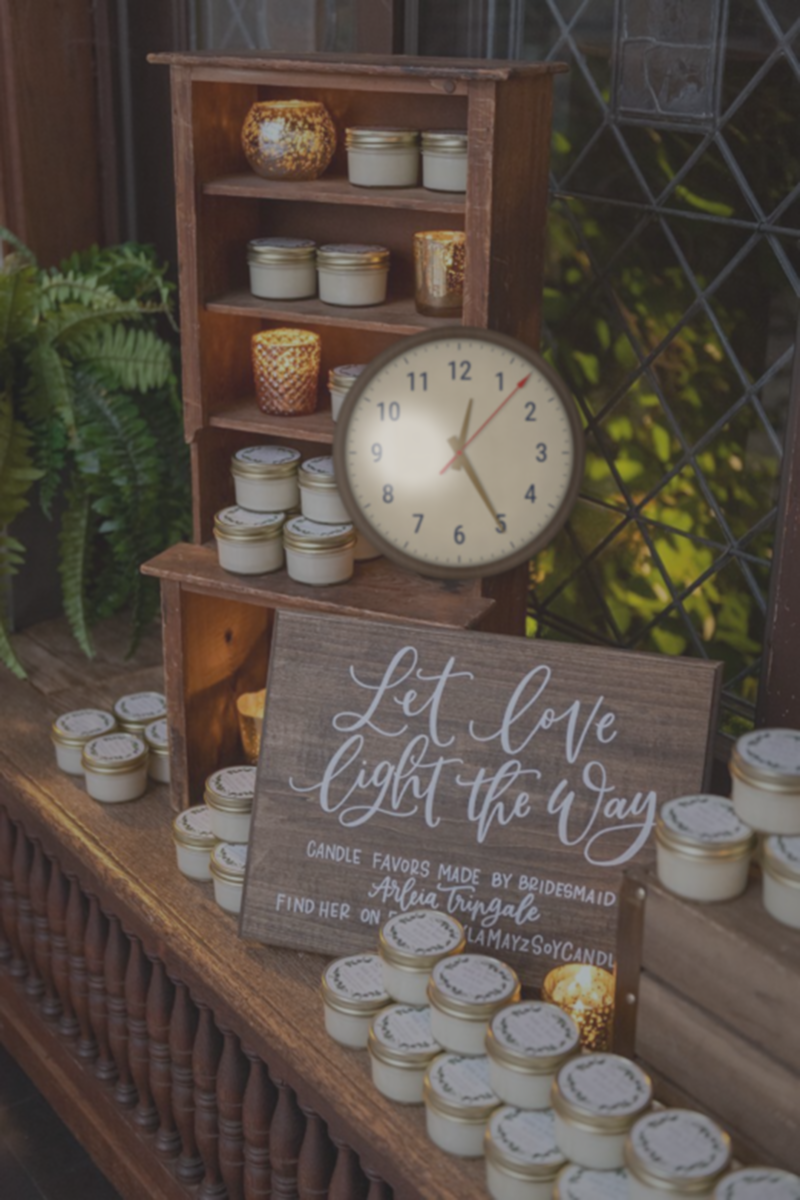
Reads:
h=12 m=25 s=7
